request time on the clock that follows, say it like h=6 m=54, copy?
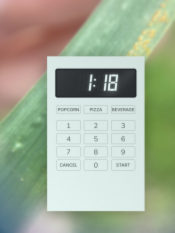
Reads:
h=1 m=18
